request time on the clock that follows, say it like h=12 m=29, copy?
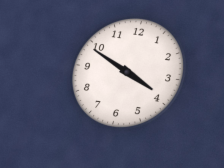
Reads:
h=3 m=49
